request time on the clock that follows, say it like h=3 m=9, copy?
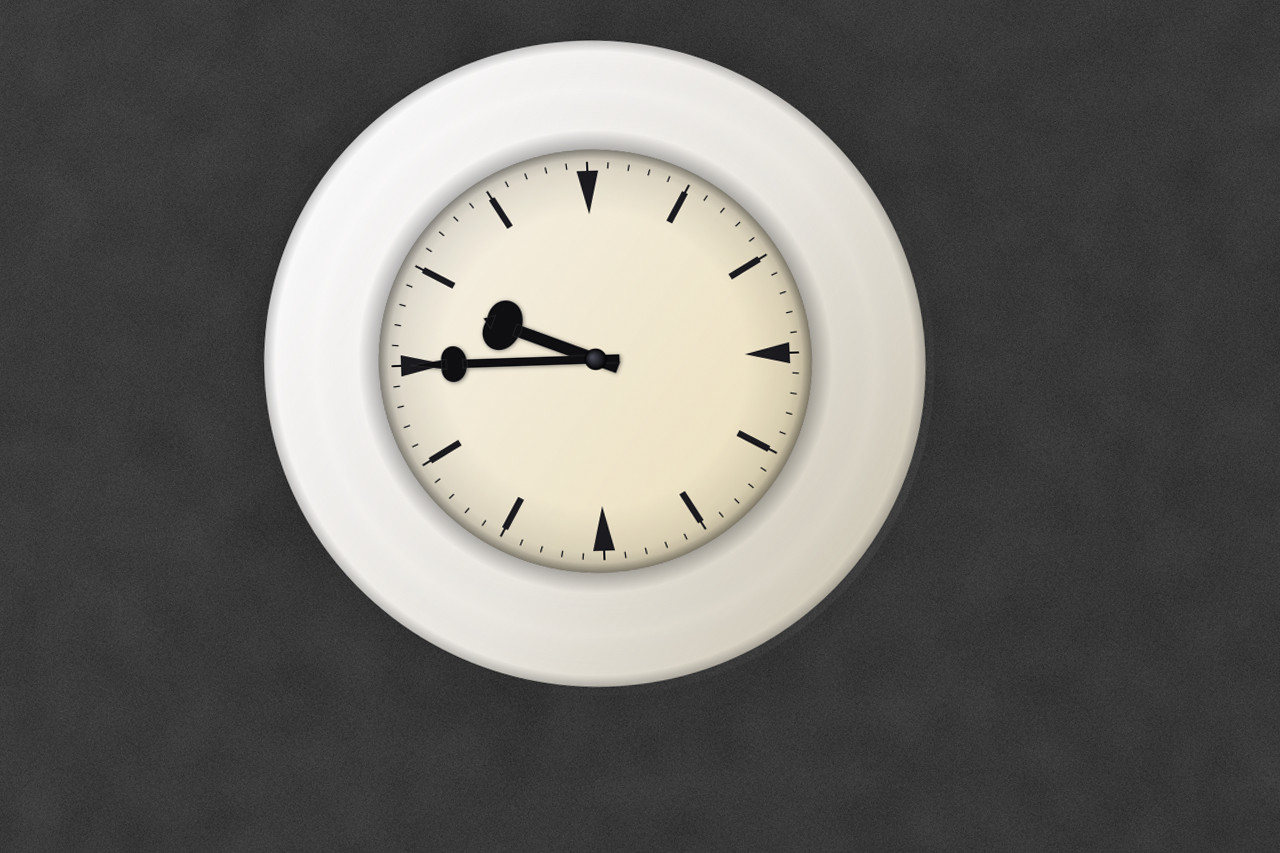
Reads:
h=9 m=45
